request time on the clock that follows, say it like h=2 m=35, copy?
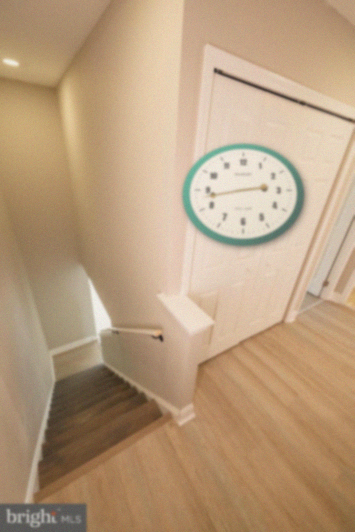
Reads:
h=2 m=43
